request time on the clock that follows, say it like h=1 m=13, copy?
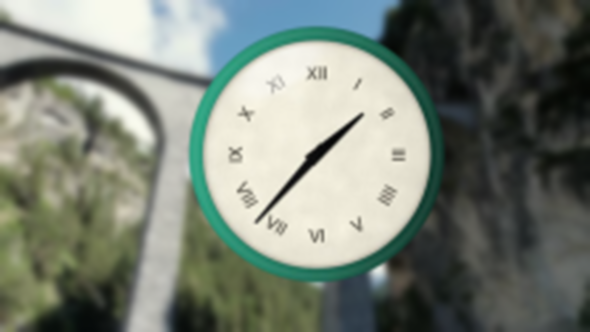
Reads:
h=1 m=37
